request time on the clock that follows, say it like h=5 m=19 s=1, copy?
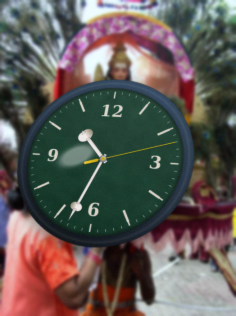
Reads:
h=10 m=33 s=12
